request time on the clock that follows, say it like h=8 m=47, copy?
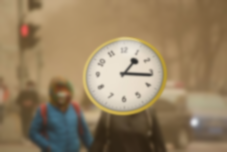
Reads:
h=1 m=16
